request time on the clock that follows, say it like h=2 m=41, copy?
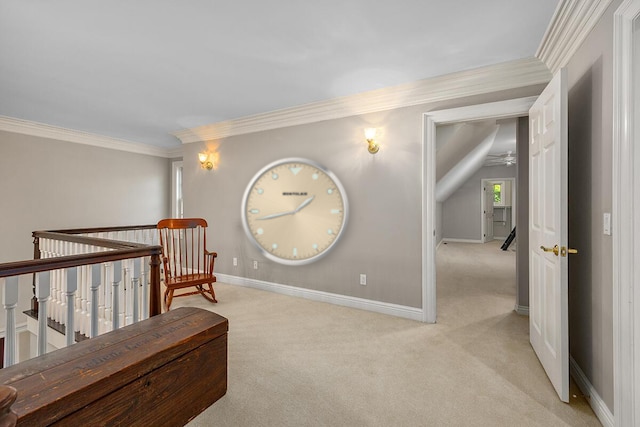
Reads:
h=1 m=43
